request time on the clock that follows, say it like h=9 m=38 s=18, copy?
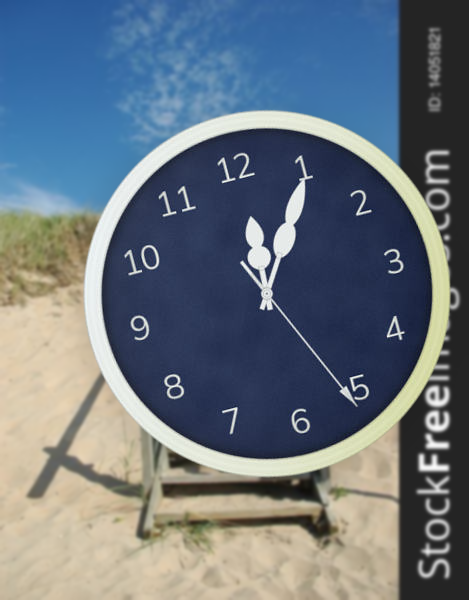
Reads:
h=12 m=5 s=26
